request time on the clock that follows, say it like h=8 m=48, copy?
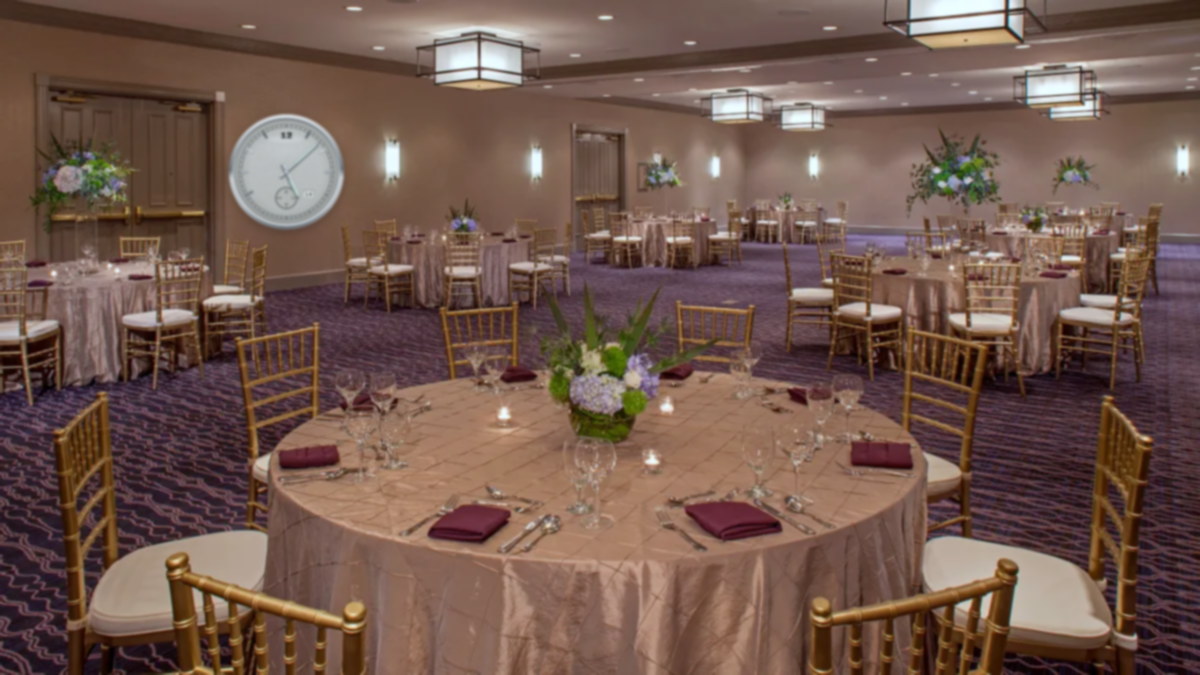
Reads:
h=5 m=8
